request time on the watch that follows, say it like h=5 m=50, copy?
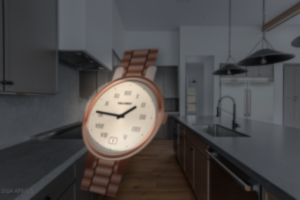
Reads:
h=1 m=46
